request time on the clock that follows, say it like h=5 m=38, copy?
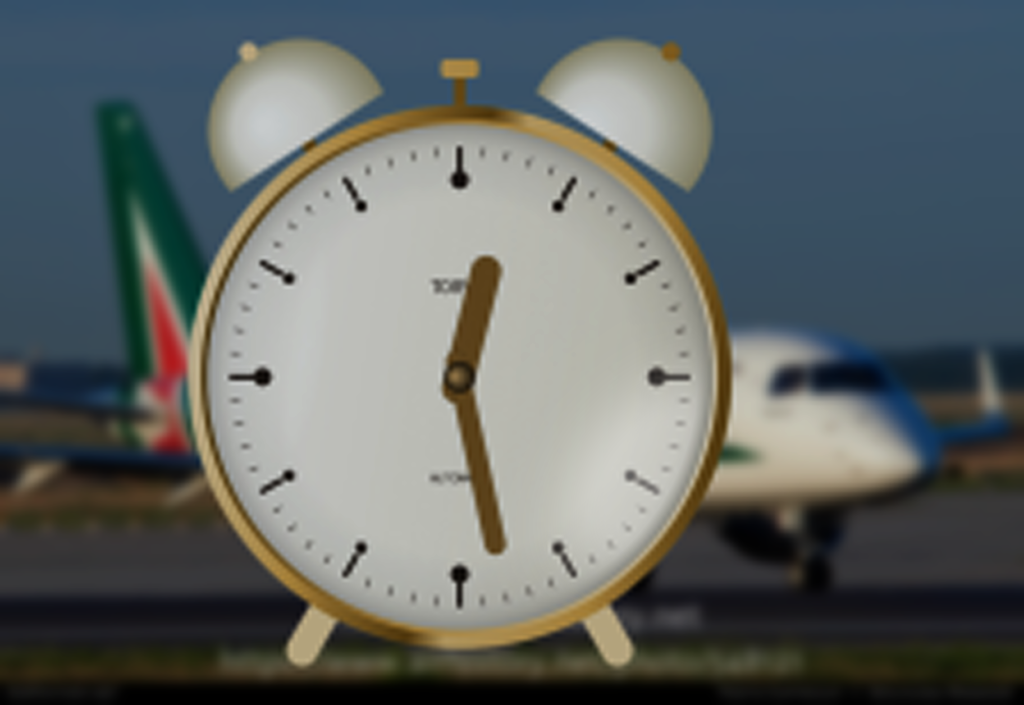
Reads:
h=12 m=28
